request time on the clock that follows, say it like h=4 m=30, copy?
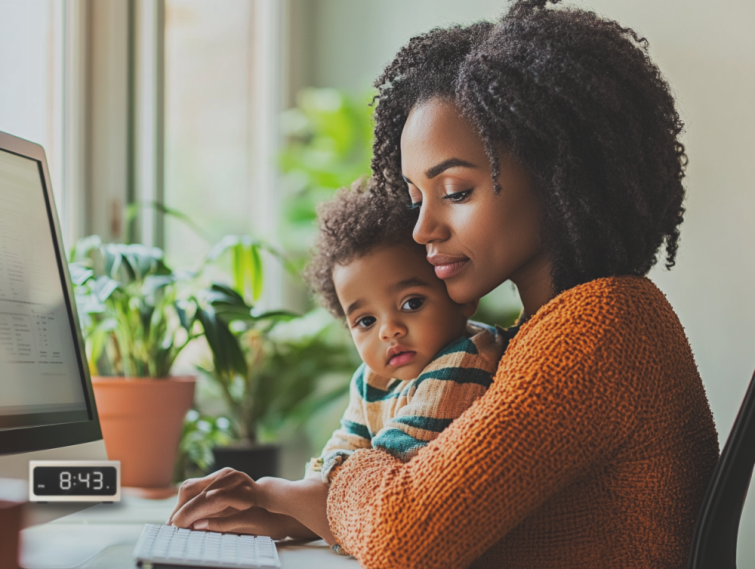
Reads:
h=8 m=43
